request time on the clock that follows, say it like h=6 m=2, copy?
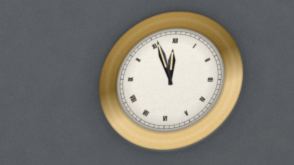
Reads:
h=11 m=56
